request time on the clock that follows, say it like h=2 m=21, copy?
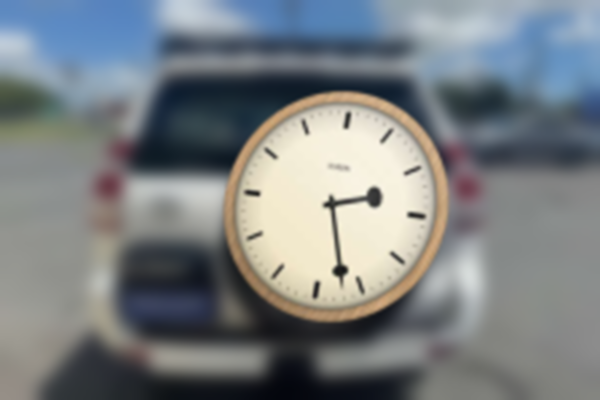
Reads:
h=2 m=27
